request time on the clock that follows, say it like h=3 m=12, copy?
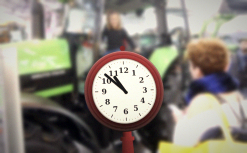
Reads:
h=10 m=52
